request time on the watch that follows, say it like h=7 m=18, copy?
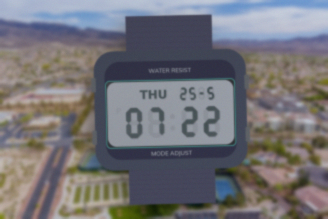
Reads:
h=7 m=22
